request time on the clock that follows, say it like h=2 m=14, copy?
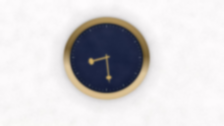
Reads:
h=8 m=29
